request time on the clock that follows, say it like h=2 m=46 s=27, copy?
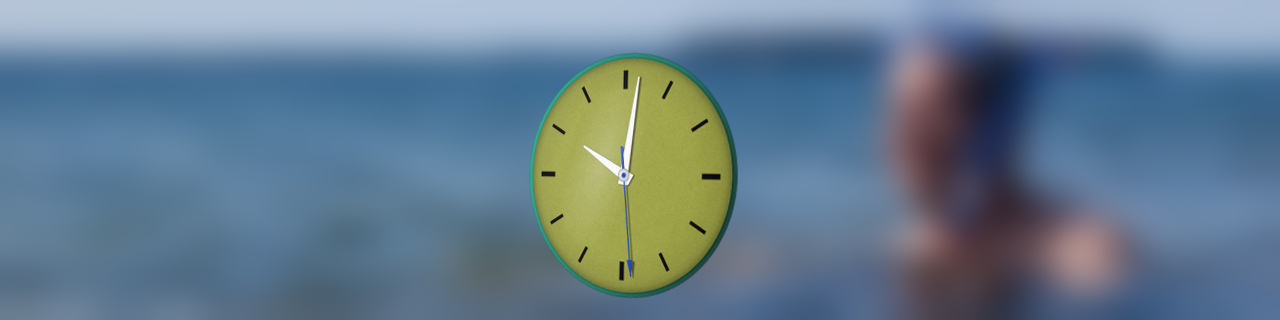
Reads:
h=10 m=1 s=29
